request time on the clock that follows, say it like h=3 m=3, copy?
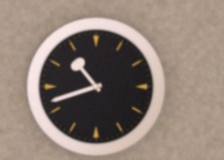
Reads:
h=10 m=42
